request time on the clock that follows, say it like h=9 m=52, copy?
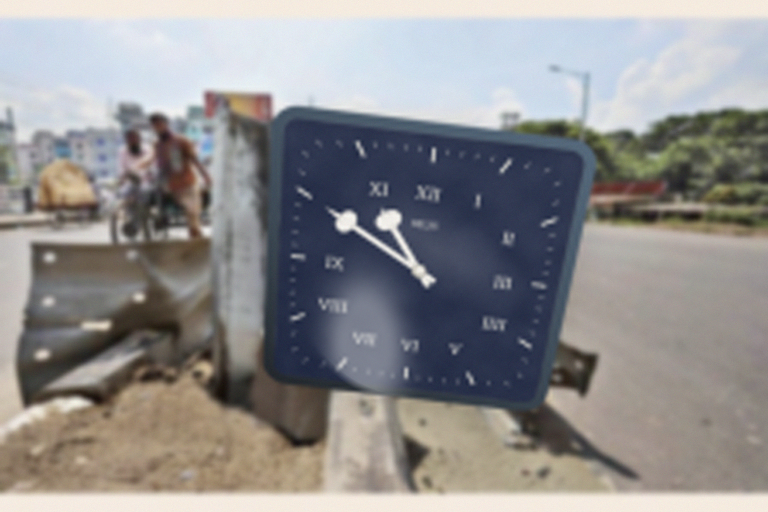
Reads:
h=10 m=50
